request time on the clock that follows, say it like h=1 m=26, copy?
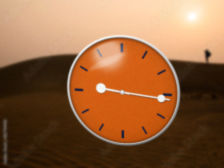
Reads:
h=9 m=16
